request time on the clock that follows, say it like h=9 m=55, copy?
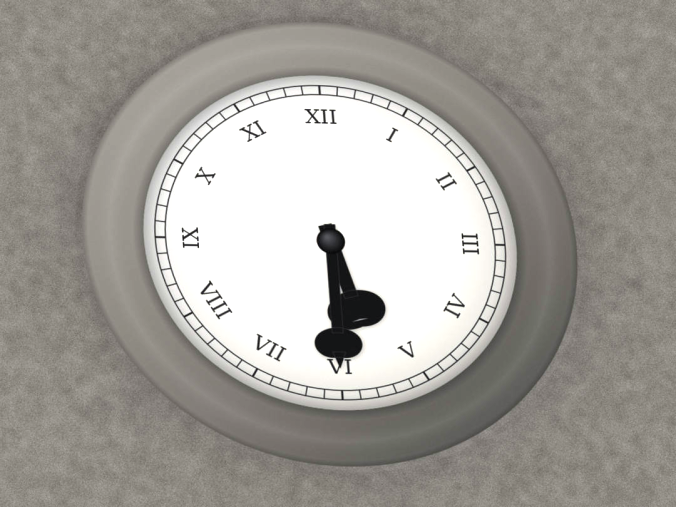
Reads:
h=5 m=30
